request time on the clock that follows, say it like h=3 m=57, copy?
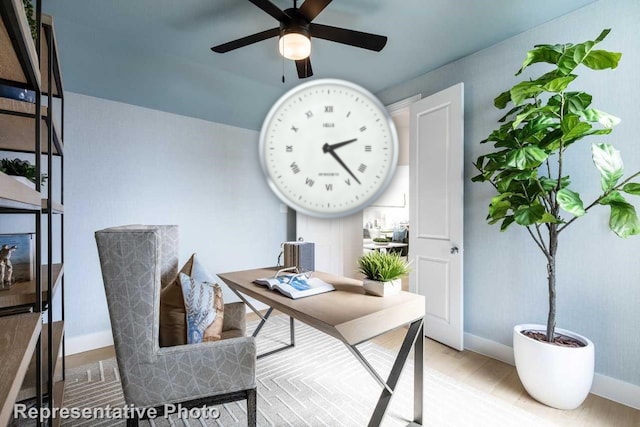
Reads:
h=2 m=23
